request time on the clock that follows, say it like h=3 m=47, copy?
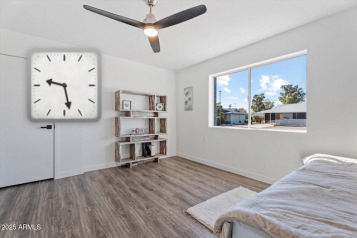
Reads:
h=9 m=28
